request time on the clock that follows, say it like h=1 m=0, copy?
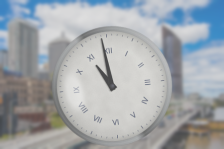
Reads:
h=10 m=59
